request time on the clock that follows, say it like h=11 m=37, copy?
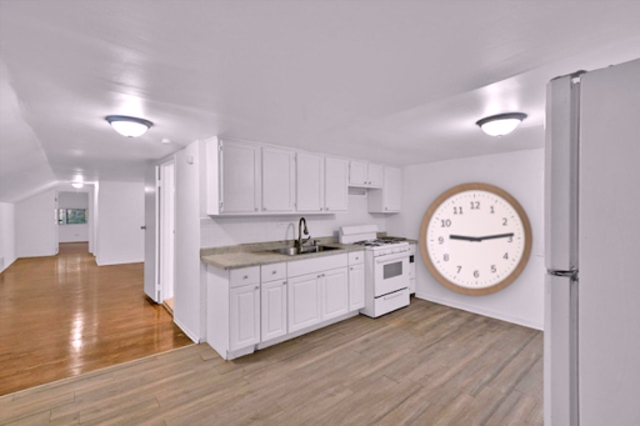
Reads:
h=9 m=14
